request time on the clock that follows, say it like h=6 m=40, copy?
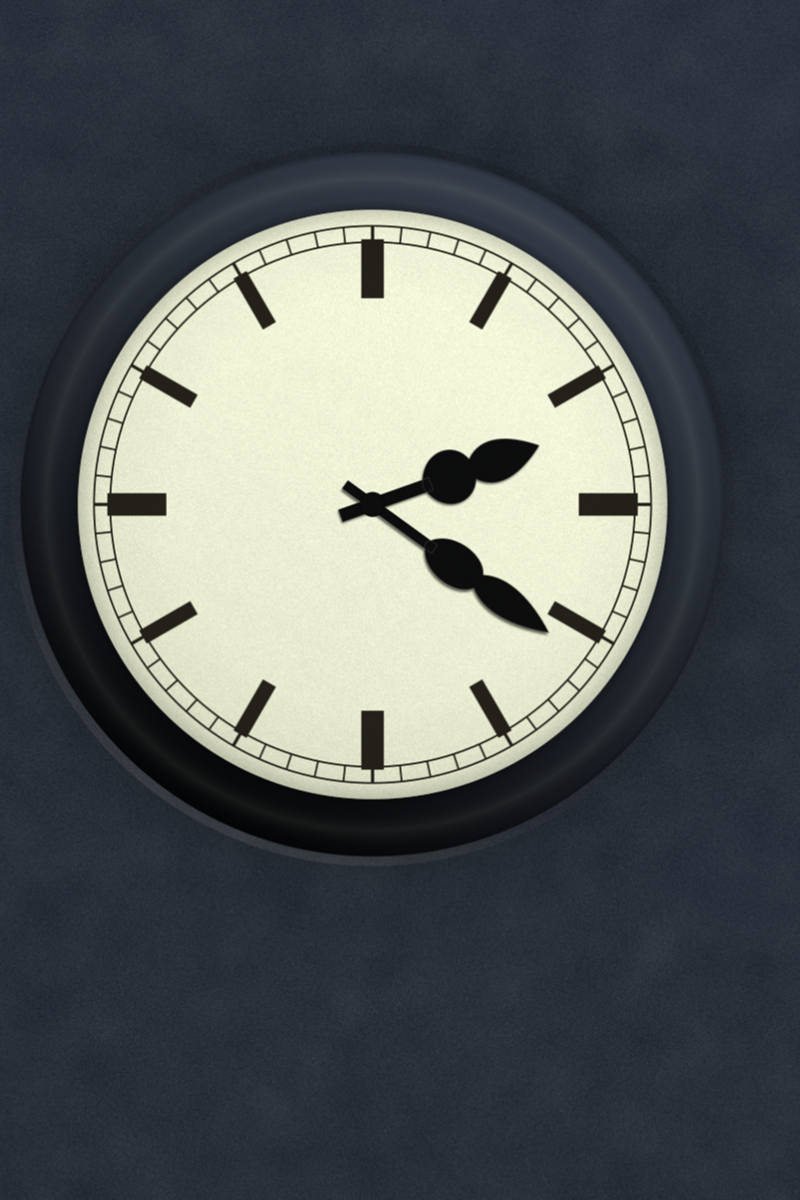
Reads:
h=2 m=21
